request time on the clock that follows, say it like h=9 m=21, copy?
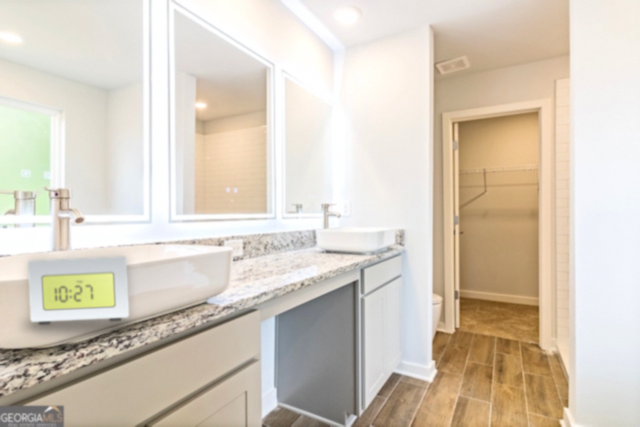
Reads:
h=10 m=27
